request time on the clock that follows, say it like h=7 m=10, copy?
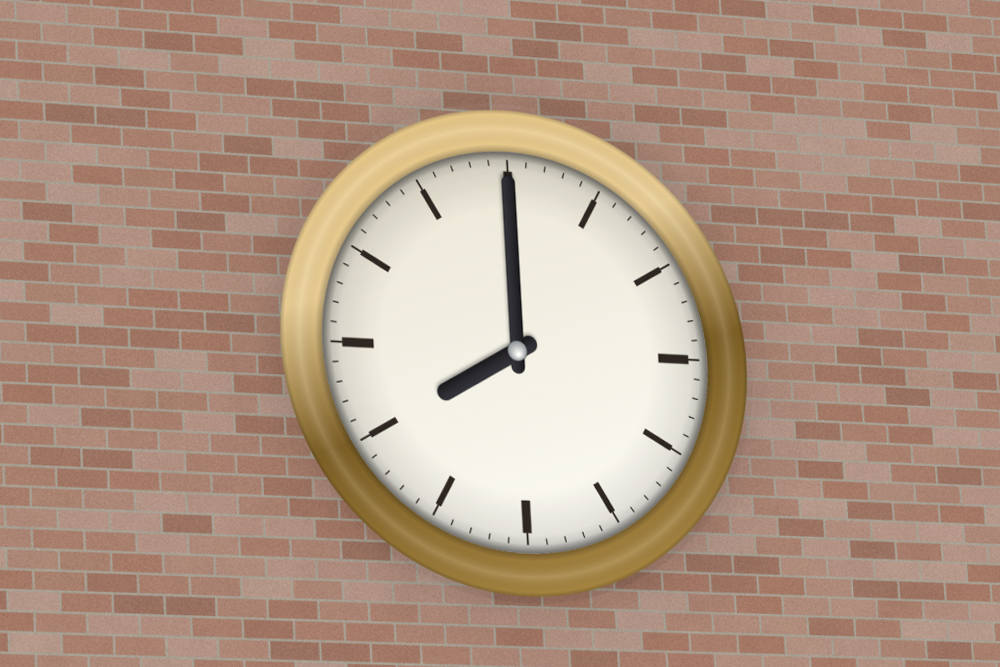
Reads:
h=8 m=0
